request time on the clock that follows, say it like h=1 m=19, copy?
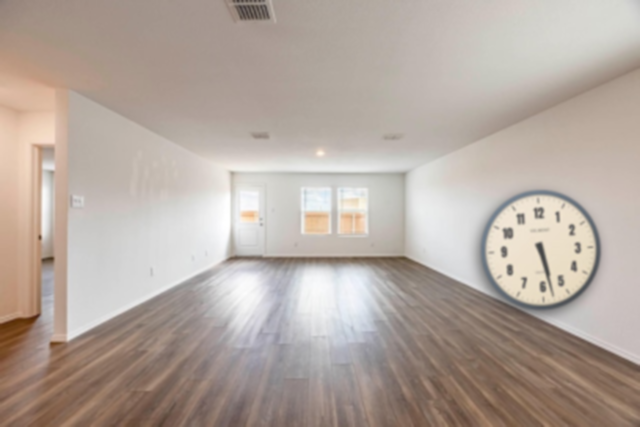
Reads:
h=5 m=28
